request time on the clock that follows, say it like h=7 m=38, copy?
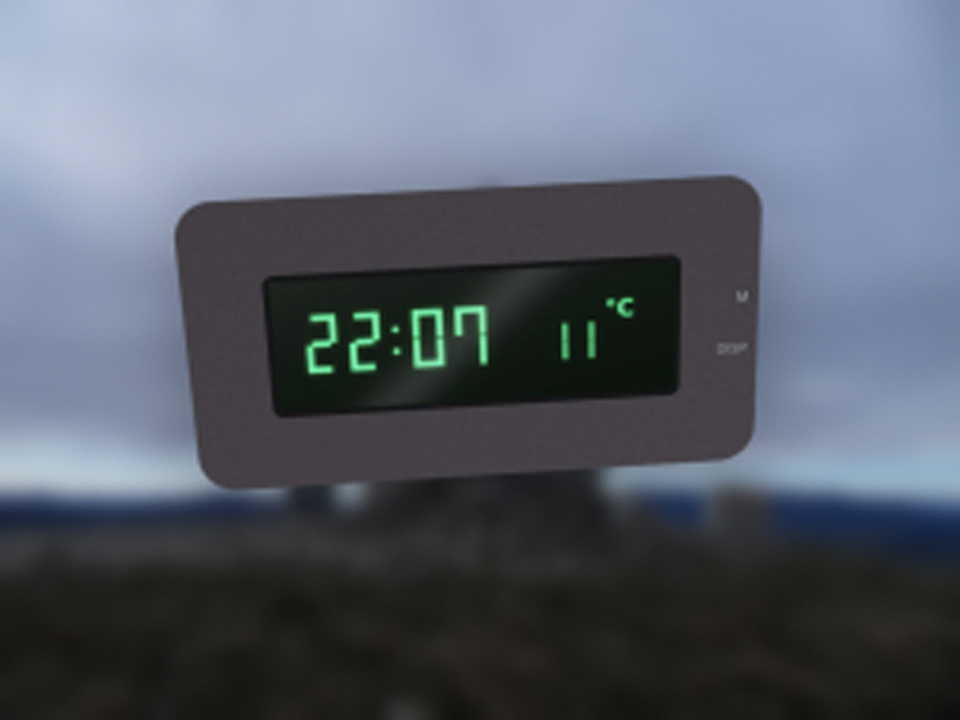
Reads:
h=22 m=7
